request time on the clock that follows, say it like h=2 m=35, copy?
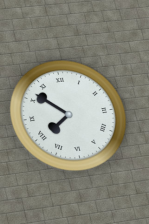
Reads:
h=7 m=52
